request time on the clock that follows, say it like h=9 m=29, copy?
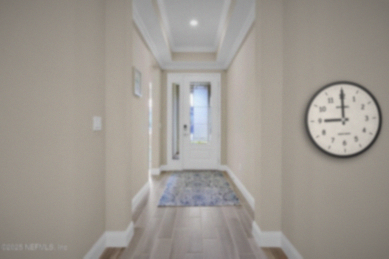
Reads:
h=9 m=0
